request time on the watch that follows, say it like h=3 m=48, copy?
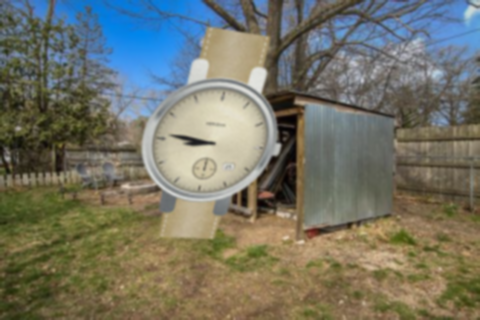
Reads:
h=8 m=46
